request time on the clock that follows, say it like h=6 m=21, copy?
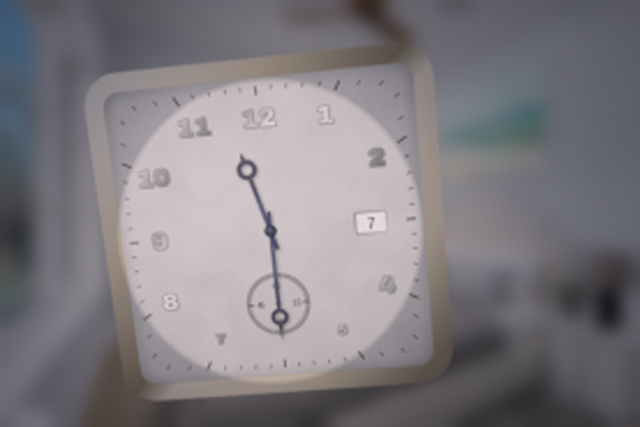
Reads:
h=11 m=30
